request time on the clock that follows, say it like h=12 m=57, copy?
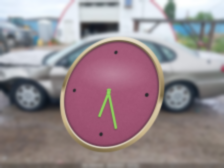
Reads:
h=6 m=26
